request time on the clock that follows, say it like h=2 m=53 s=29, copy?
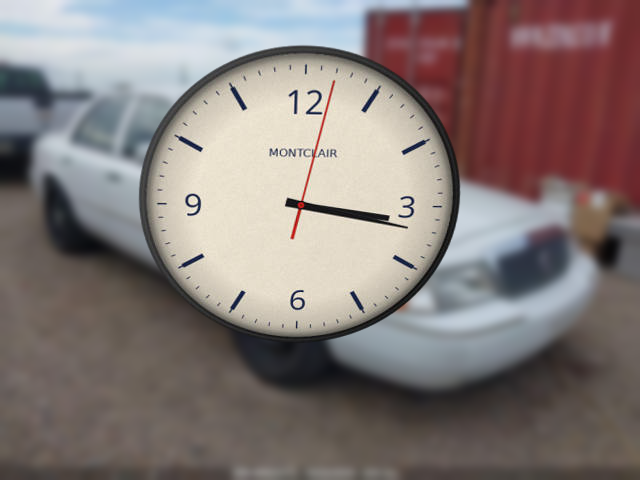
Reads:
h=3 m=17 s=2
